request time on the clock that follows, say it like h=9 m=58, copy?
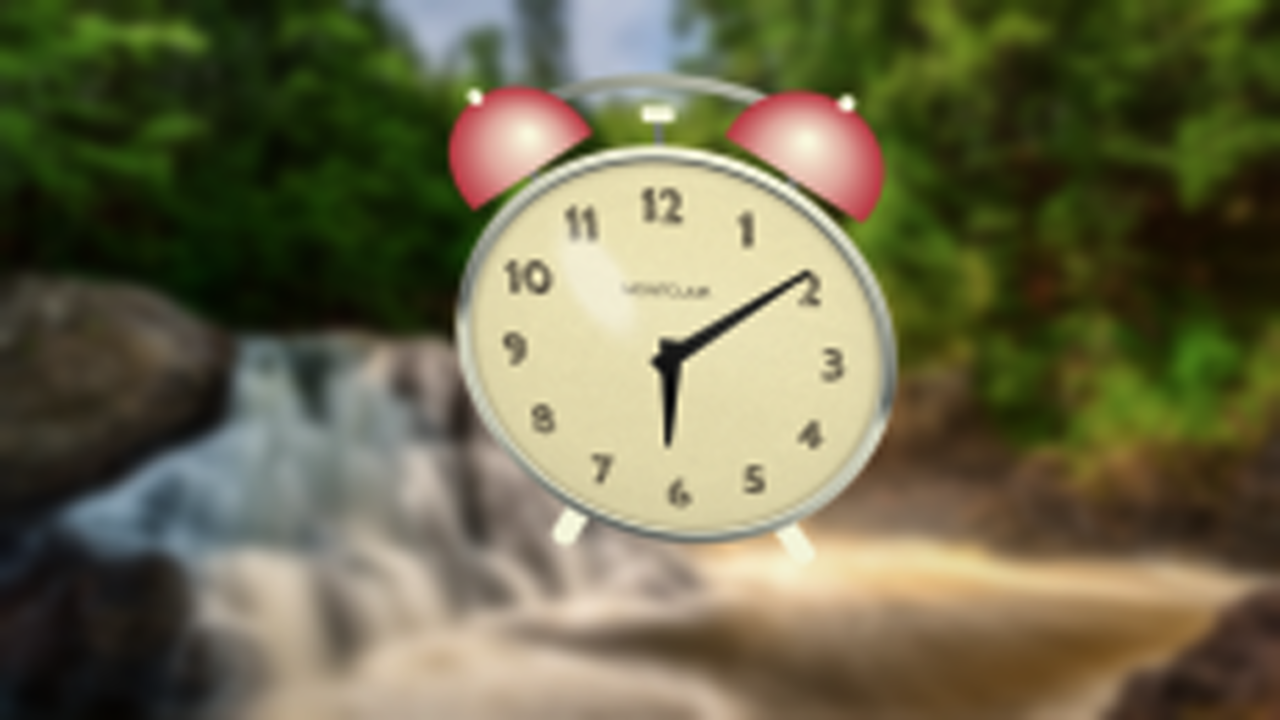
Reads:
h=6 m=9
